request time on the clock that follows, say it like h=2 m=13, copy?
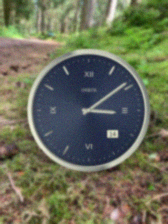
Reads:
h=3 m=9
